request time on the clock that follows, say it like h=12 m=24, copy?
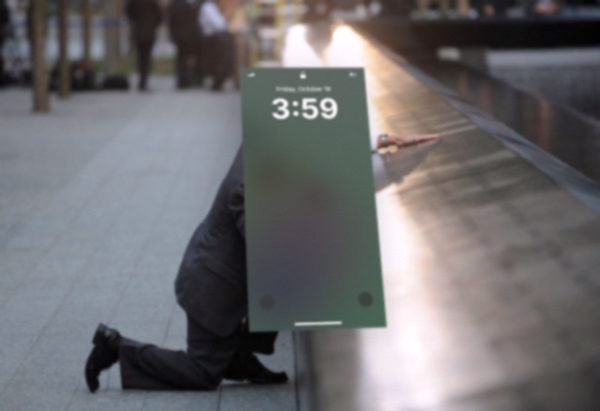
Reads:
h=3 m=59
